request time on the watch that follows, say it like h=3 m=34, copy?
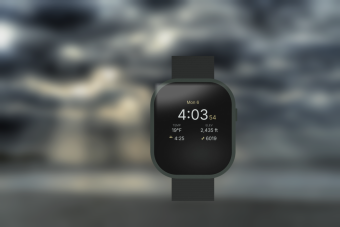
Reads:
h=4 m=3
